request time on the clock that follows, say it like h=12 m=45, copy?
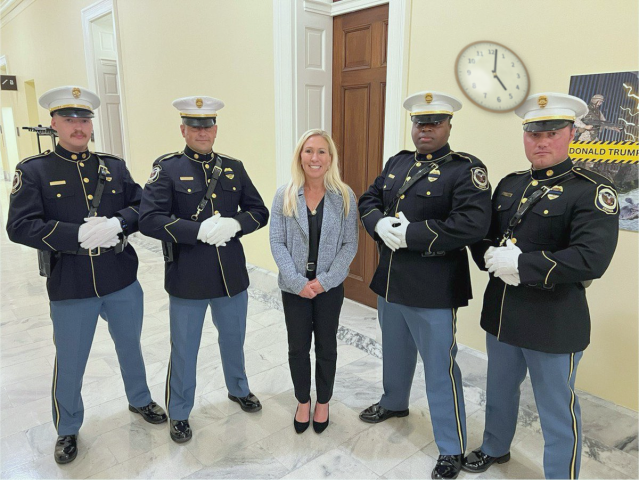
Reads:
h=5 m=2
